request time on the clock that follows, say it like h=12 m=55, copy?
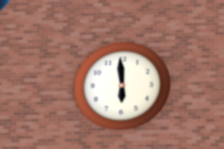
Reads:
h=5 m=59
